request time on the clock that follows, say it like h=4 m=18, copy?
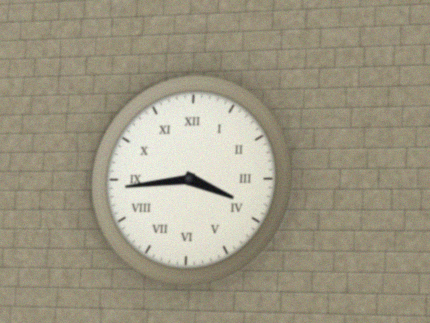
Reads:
h=3 m=44
